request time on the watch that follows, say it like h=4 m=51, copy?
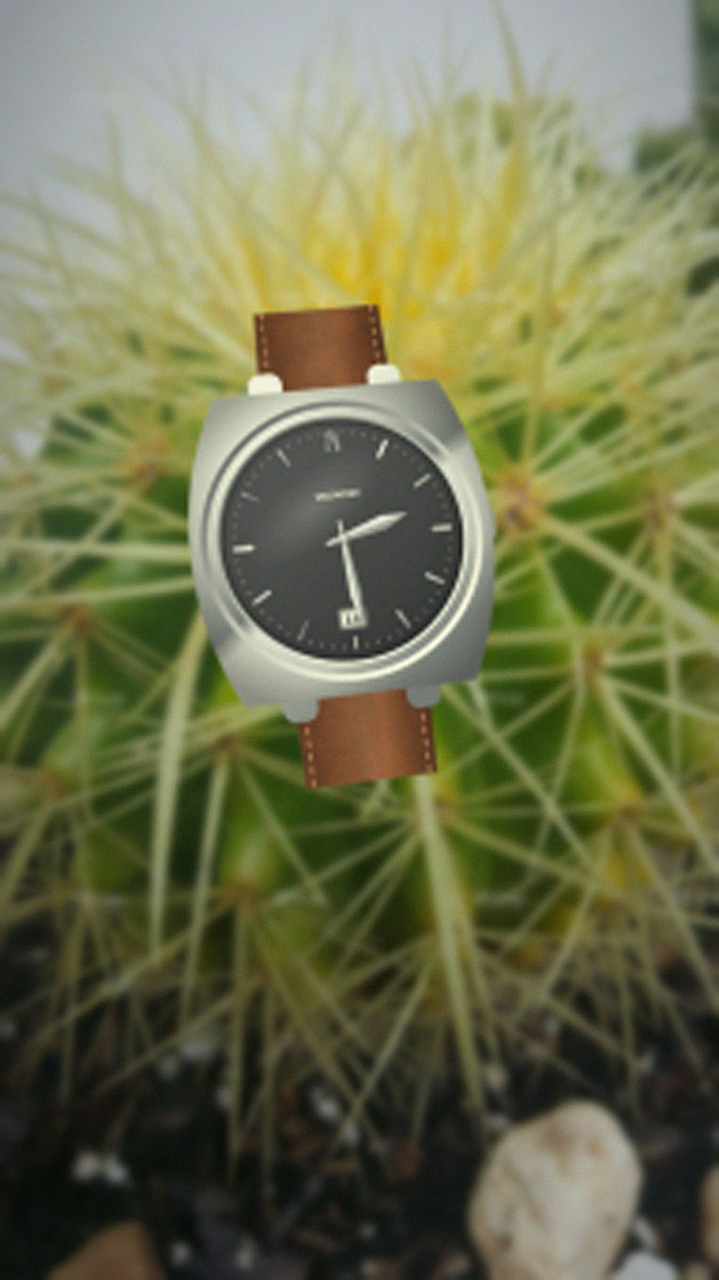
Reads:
h=2 m=29
